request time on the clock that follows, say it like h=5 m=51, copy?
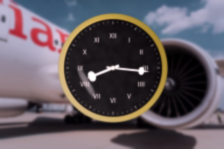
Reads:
h=8 m=16
